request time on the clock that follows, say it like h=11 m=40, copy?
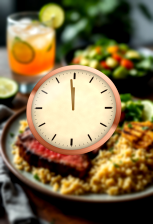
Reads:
h=11 m=59
